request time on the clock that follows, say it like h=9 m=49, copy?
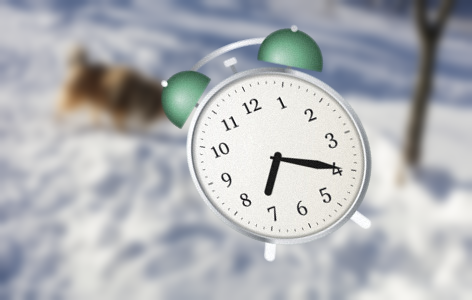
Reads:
h=7 m=20
